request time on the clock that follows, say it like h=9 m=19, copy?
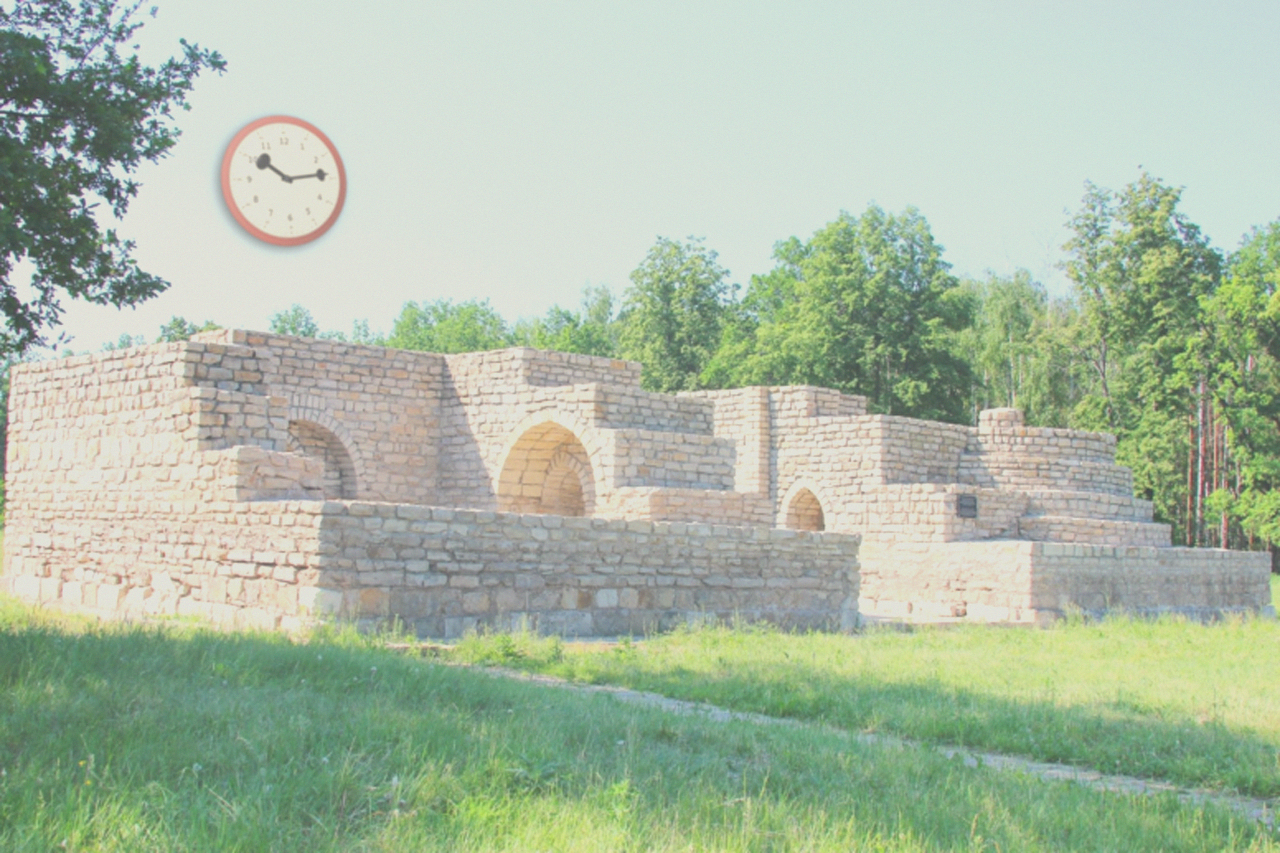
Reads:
h=10 m=14
